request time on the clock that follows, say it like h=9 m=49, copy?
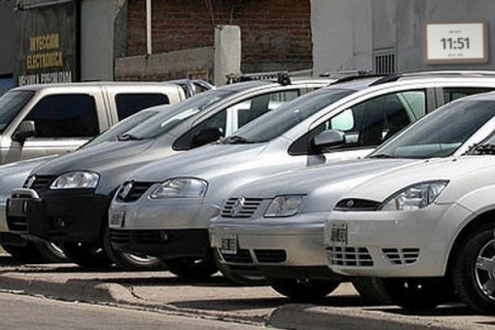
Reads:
h=11 m=51
